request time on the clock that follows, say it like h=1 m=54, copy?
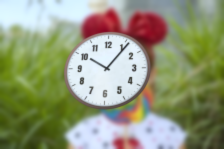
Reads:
h=10 m=6
